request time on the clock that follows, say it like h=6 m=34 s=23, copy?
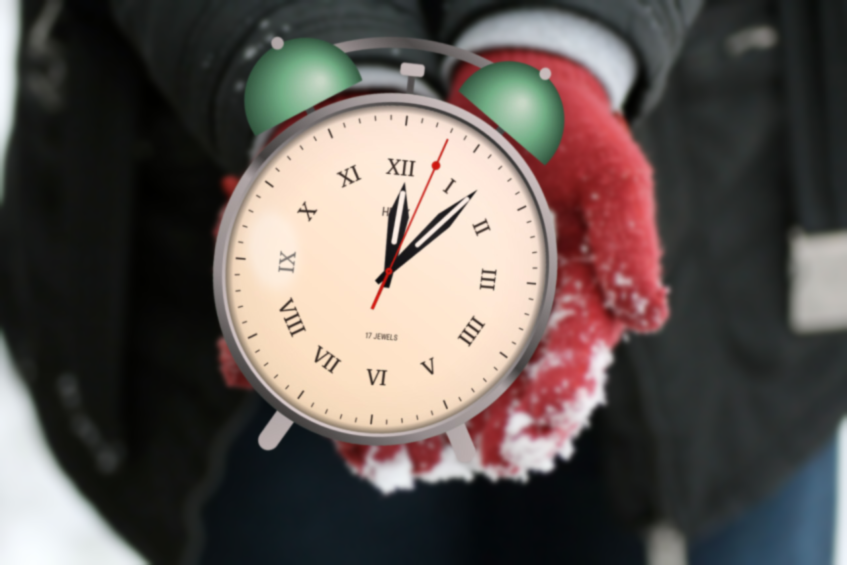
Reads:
h=12 m=7 s=3
